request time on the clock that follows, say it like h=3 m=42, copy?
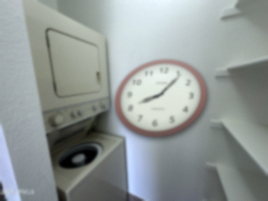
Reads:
h=8 m=6
